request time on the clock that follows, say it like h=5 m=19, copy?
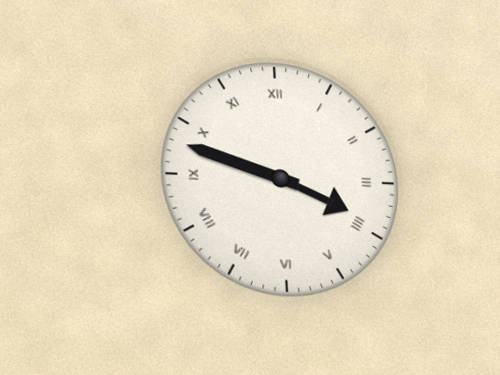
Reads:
h=3 m=48
